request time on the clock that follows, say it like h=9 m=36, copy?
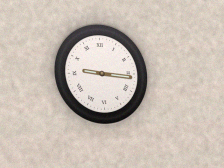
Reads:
h=9 m=16
